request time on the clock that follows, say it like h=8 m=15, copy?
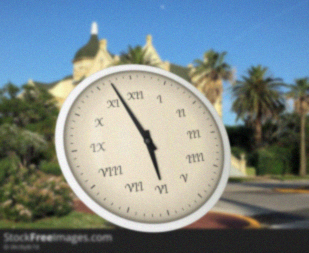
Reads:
h=5 m=57
